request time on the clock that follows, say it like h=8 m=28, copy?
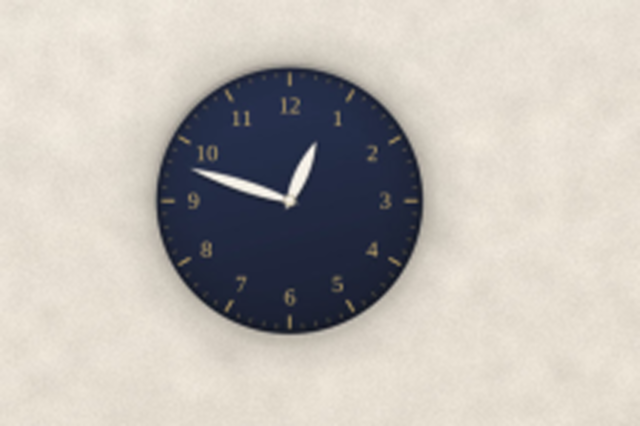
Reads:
h=12 m=48
